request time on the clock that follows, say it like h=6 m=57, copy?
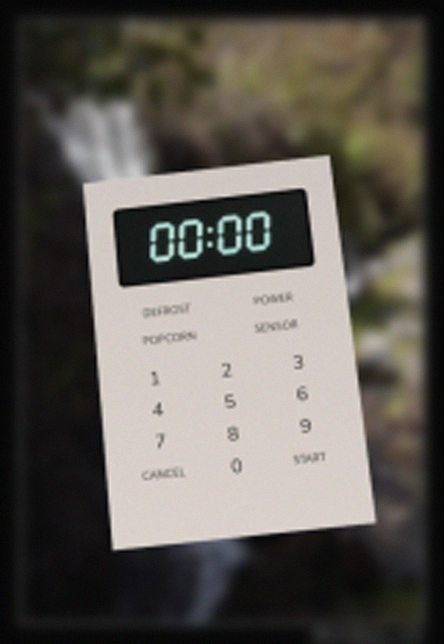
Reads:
h=0 m=0
